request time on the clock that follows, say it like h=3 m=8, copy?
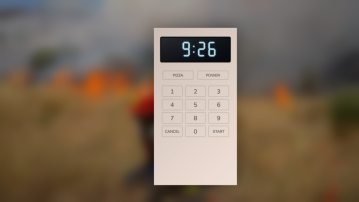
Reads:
h=9 m=26
